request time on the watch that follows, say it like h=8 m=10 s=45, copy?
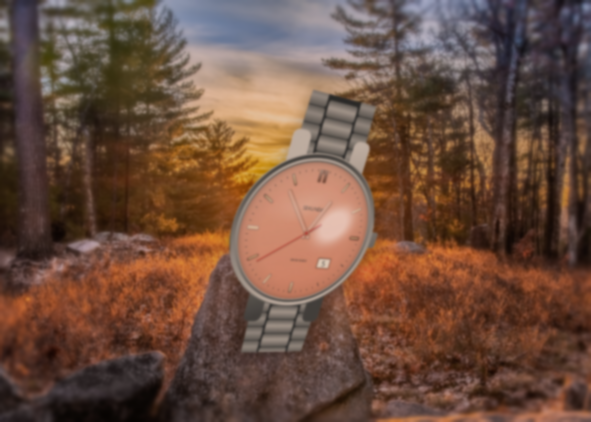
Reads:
h=12 m=53 s=39
